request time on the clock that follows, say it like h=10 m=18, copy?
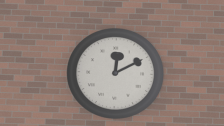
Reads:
h=12 m=10
